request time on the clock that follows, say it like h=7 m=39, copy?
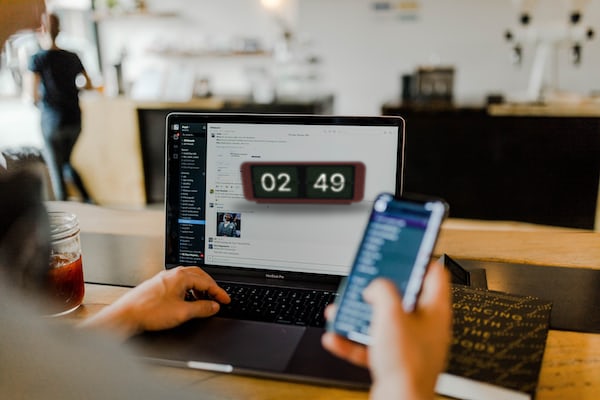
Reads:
h=2 m=49
